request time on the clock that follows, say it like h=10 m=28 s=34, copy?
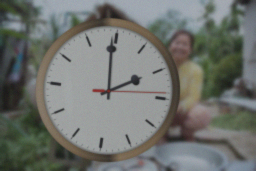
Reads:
h=1 m=59 s=14
